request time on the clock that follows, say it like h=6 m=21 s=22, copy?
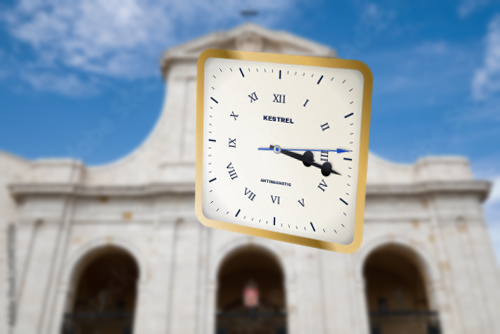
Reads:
h=3 m=17 s=14
